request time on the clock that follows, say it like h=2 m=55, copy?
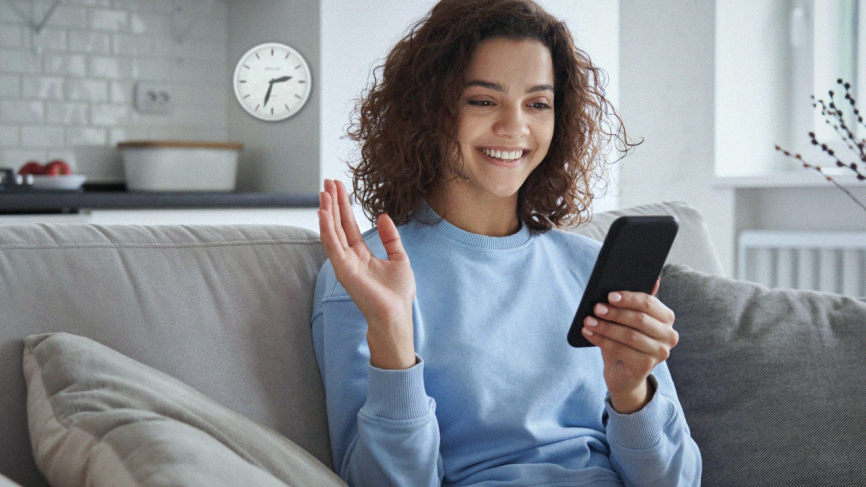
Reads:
h=2 m=33
